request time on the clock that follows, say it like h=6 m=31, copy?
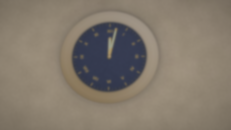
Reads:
h=12 m=2
